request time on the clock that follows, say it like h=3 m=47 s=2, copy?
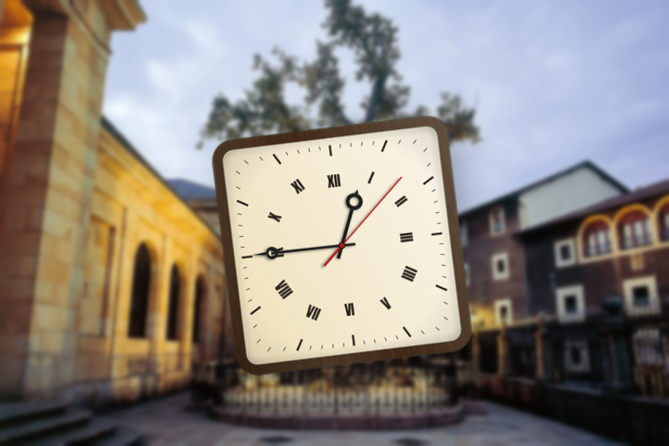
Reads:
h=12 m=45 s=8
